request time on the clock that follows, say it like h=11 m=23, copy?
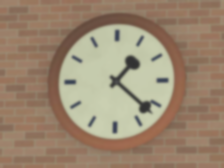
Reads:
h=1 m=22
